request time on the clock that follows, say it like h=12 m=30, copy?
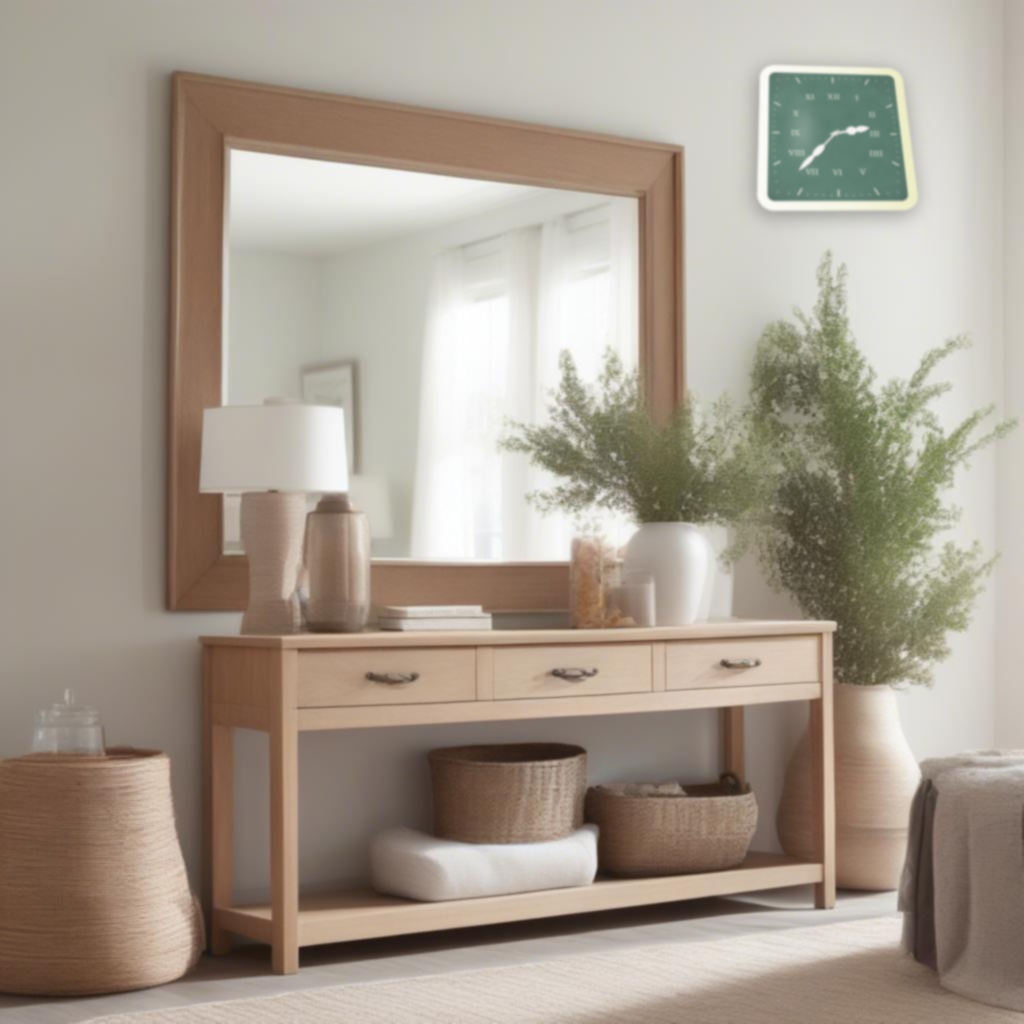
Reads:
h=2 m=37
